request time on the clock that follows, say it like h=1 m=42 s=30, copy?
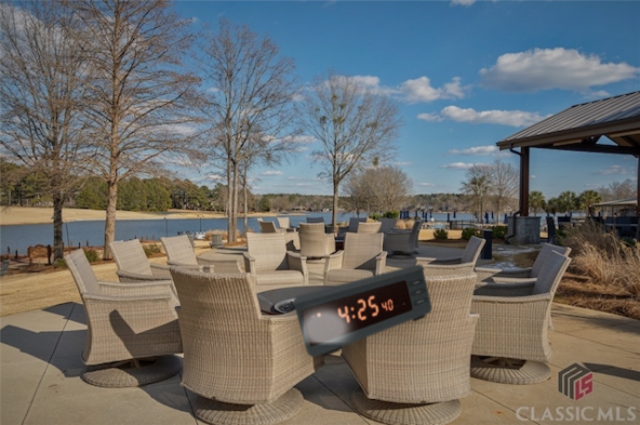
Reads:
h=4 m=25 s=40
